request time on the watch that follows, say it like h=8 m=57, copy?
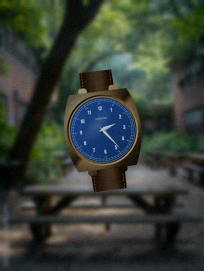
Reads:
h=2 m=24
